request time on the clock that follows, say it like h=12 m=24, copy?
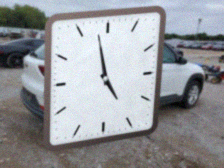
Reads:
h=4 m=58
